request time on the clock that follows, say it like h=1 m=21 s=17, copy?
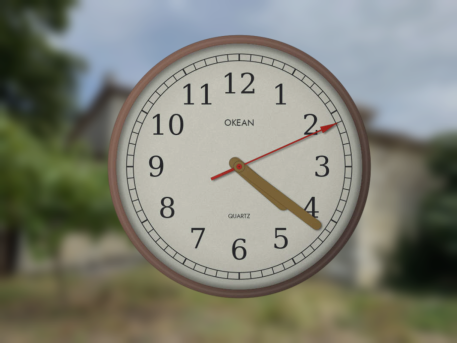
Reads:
h=4 m=21 s=11
